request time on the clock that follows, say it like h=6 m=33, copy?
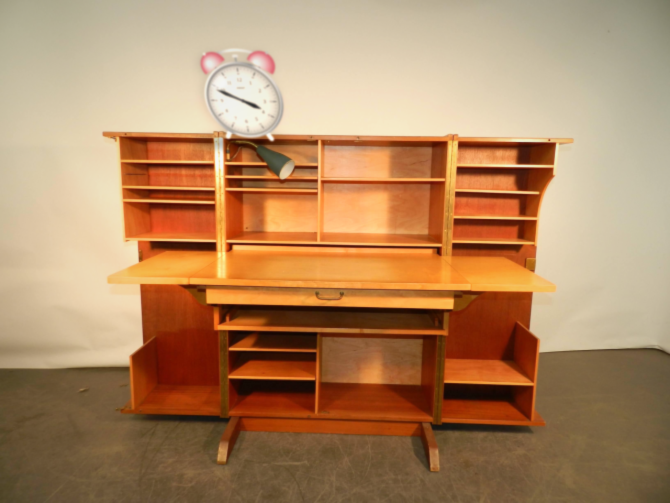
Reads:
h=3 m=49
